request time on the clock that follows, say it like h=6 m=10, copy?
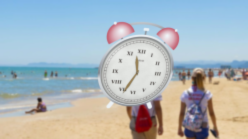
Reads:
h=11 m=34
